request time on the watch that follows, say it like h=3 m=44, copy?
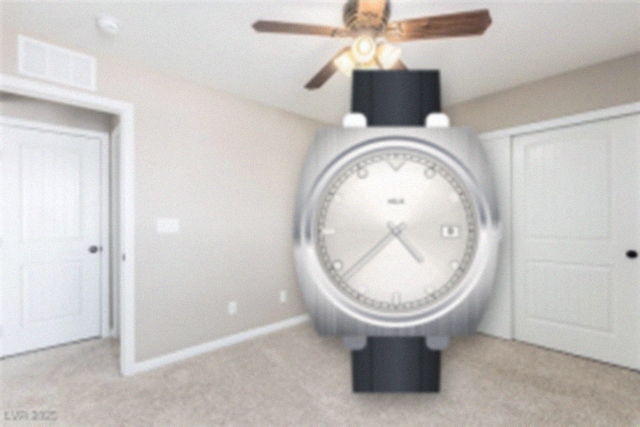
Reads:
h=4 m=38
